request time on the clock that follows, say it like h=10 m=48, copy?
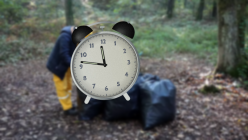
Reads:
h=11 m=47
